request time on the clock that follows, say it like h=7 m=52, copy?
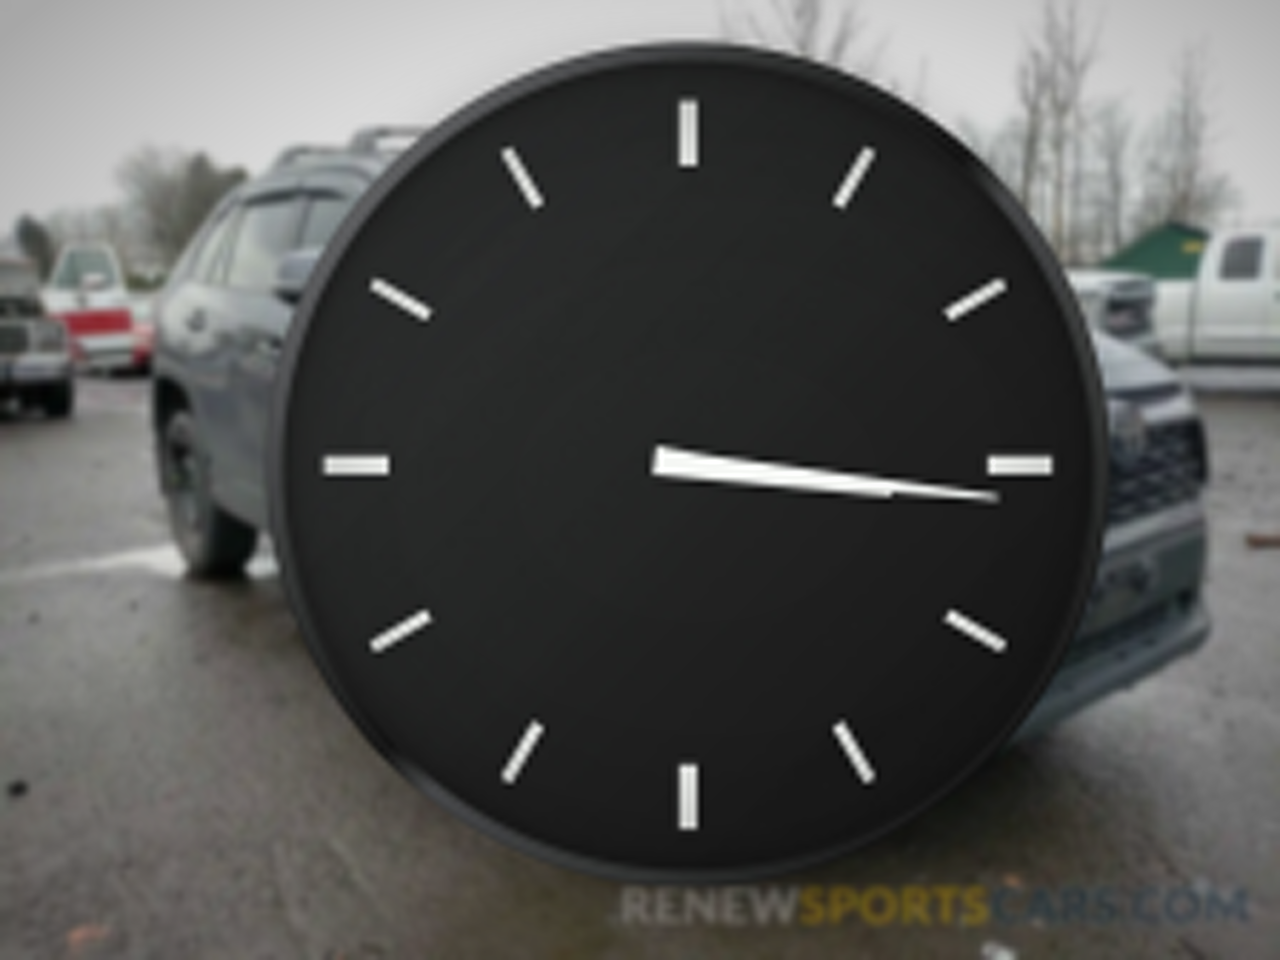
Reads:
h=3 m=16
